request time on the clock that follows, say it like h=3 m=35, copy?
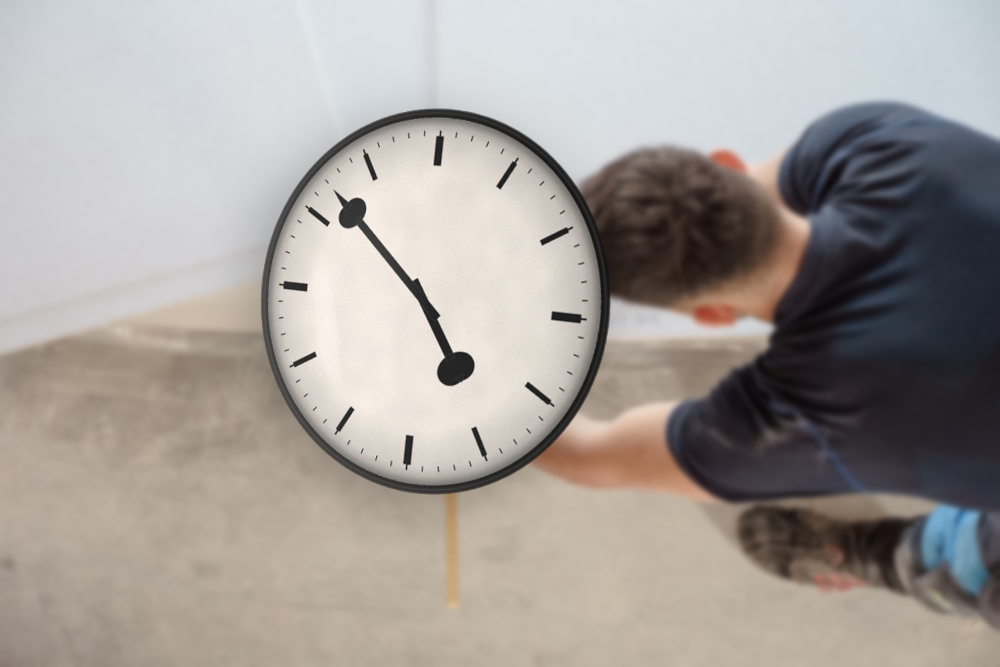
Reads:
h=4 m=52
